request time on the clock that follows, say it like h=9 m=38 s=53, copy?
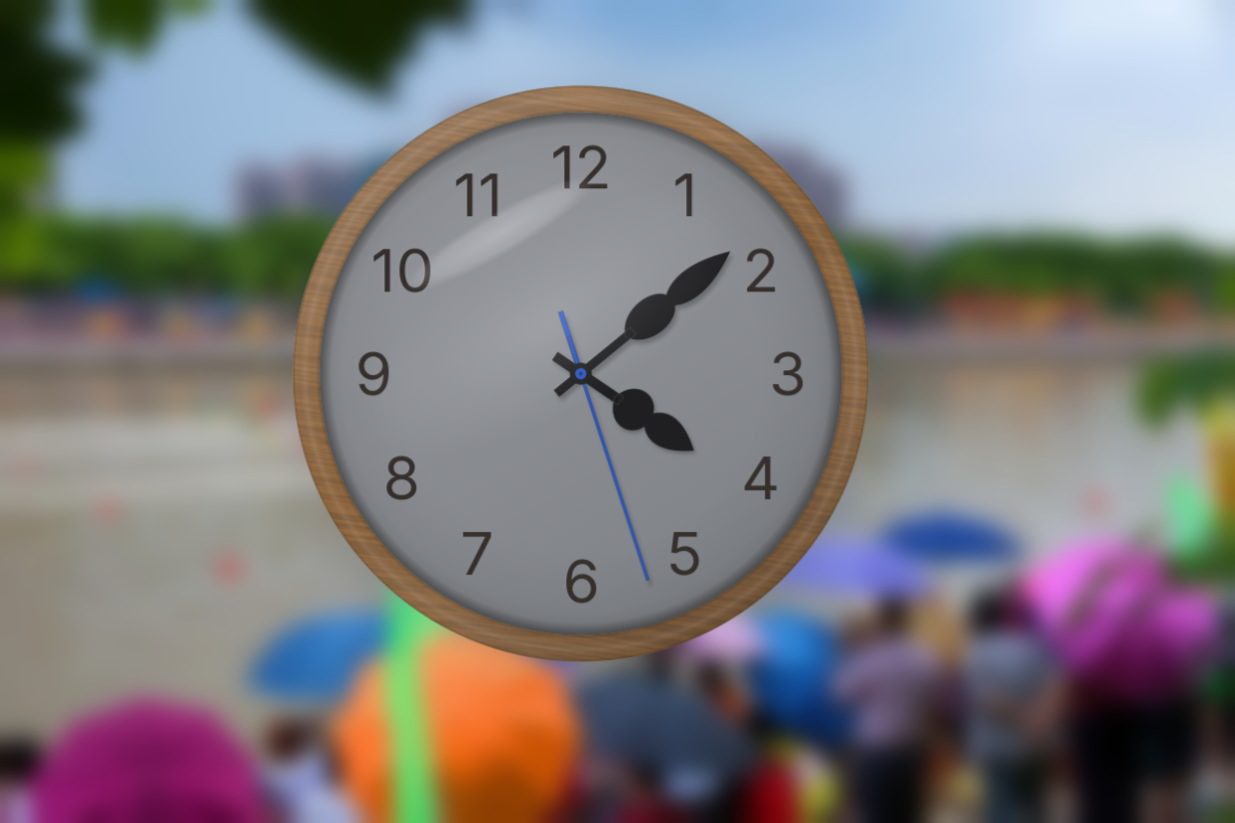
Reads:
h=4 m=8 s=27
